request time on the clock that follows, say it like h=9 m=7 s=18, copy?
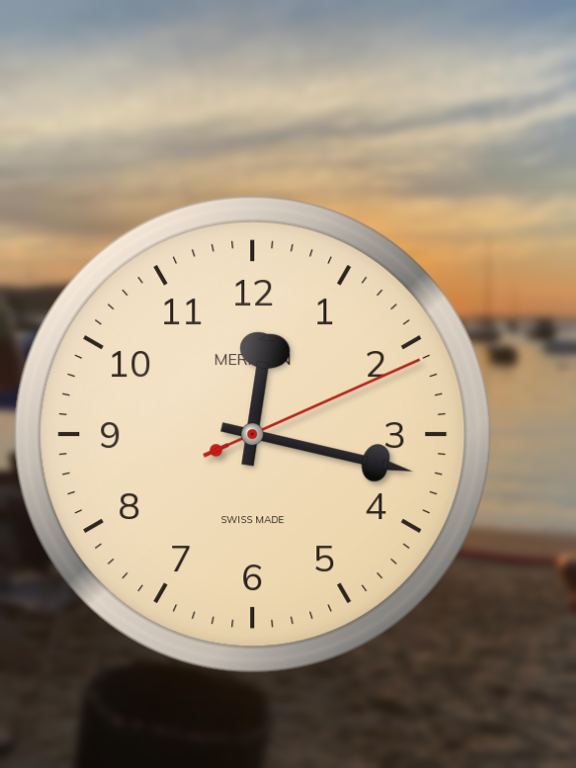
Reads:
h=12 m=17 s=11
